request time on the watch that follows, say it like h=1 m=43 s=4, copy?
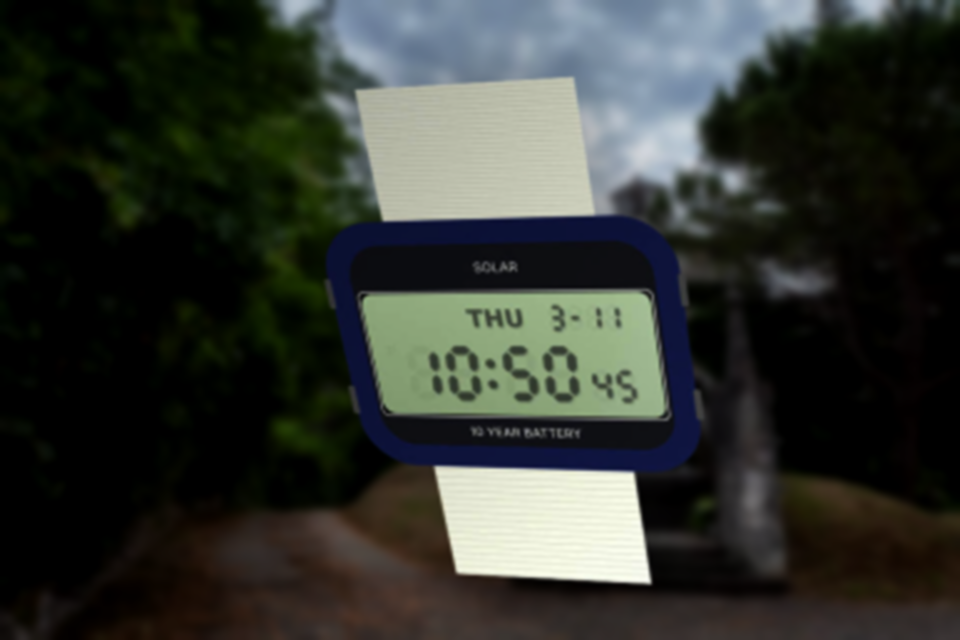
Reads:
h=10 m=50 s=45
